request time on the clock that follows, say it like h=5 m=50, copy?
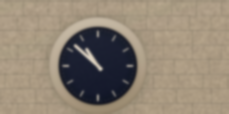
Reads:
h=10 m=52
